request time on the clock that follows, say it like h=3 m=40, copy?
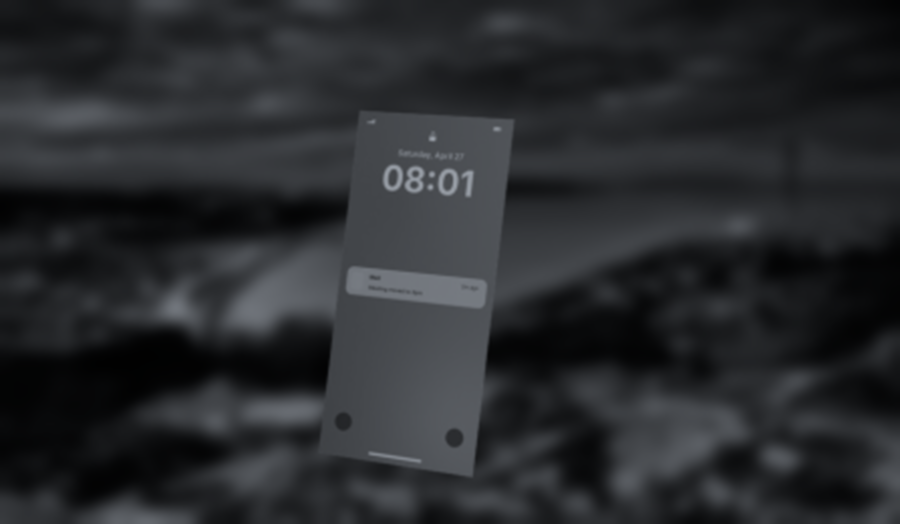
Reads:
h=8 m=1
